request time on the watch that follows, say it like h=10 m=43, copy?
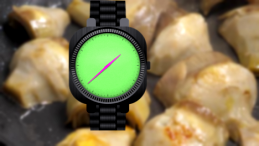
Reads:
h=1 m=38
